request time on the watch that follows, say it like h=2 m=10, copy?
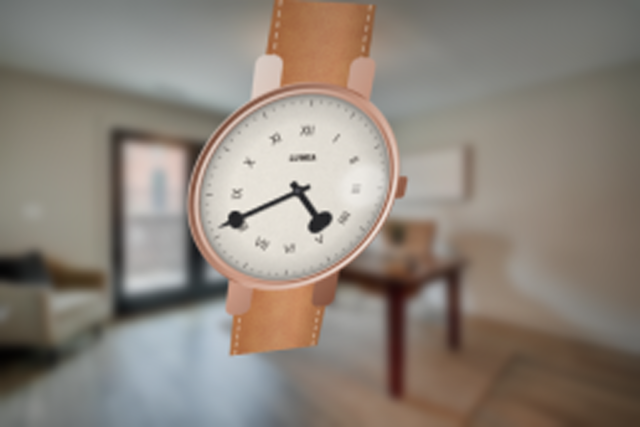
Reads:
h=4 m=41
